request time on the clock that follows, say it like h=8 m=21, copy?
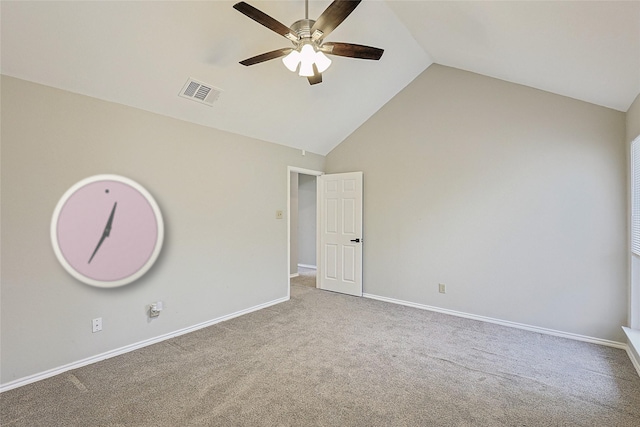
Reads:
h=12 m=35
